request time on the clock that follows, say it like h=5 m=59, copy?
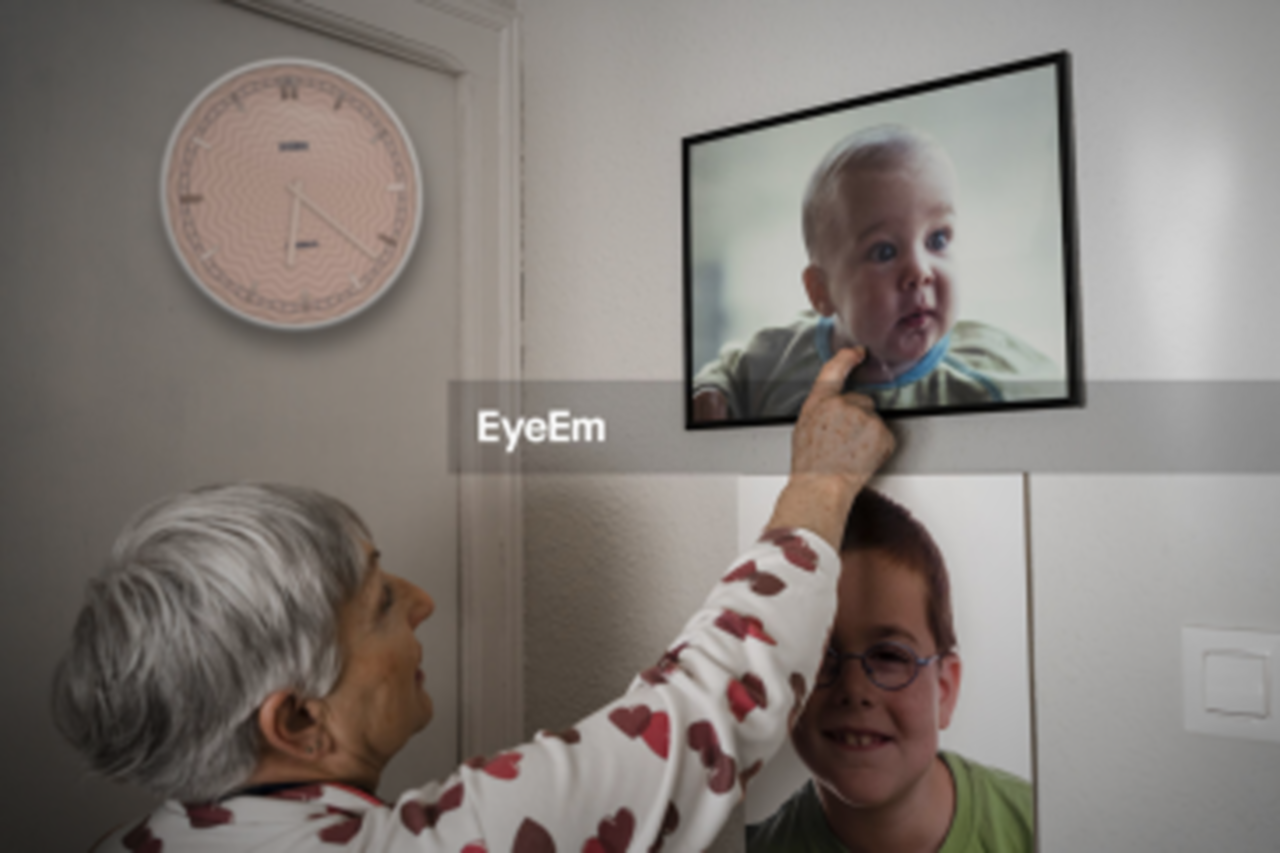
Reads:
h=6 m=22
